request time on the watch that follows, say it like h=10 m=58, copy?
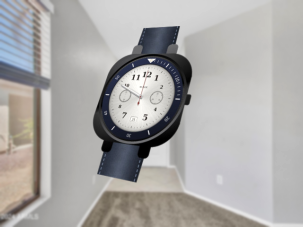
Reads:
h=9 m=49
